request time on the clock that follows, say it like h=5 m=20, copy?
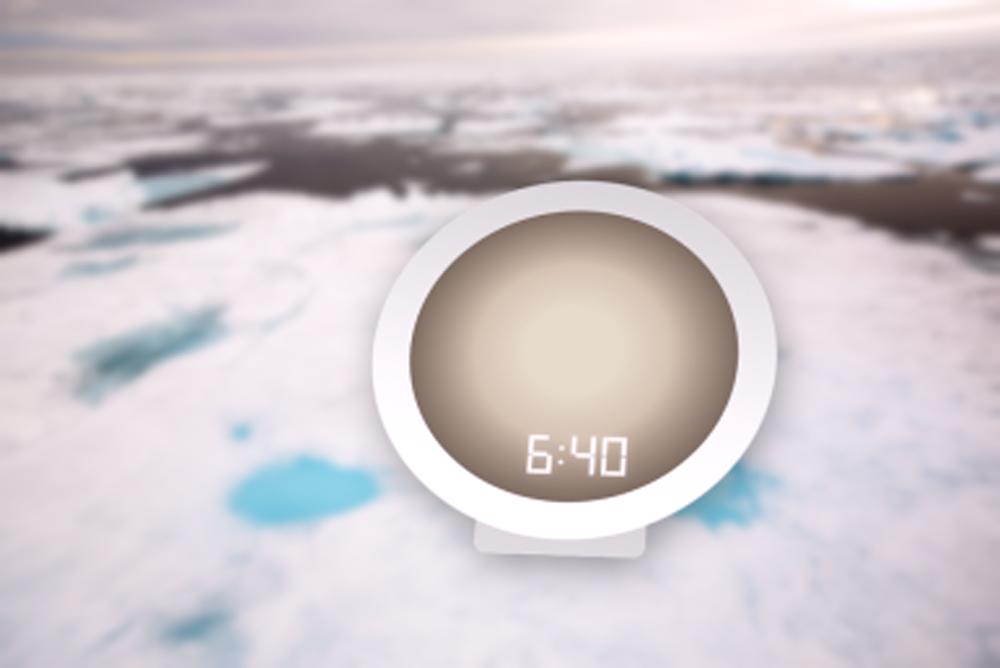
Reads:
h=6 m=40
